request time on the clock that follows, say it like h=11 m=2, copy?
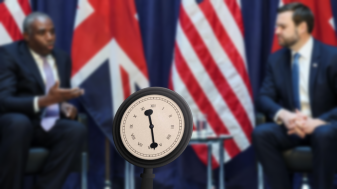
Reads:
h=11 m=28
